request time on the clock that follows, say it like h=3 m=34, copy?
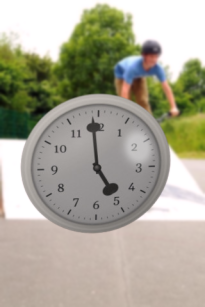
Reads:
h=4 m=59
